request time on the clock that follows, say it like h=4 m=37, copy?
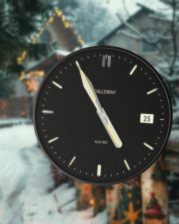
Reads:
h=4 m=55
